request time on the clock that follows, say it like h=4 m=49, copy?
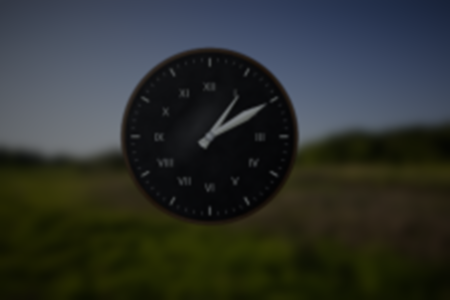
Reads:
h=1 m=10
